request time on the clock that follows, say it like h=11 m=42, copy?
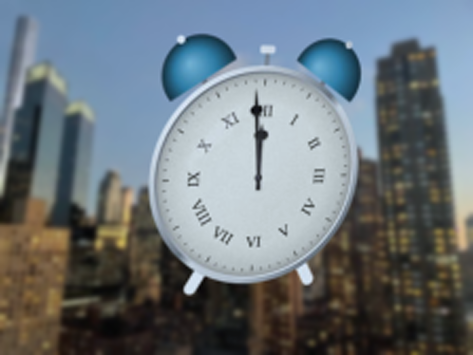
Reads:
h=11 m=59
